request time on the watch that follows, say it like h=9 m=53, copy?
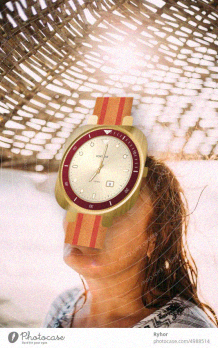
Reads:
h=7 m=1
